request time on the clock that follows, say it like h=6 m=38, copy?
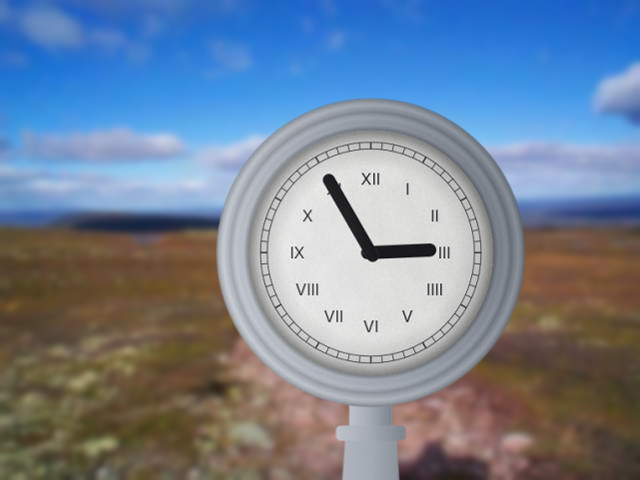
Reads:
h=2 m=55
